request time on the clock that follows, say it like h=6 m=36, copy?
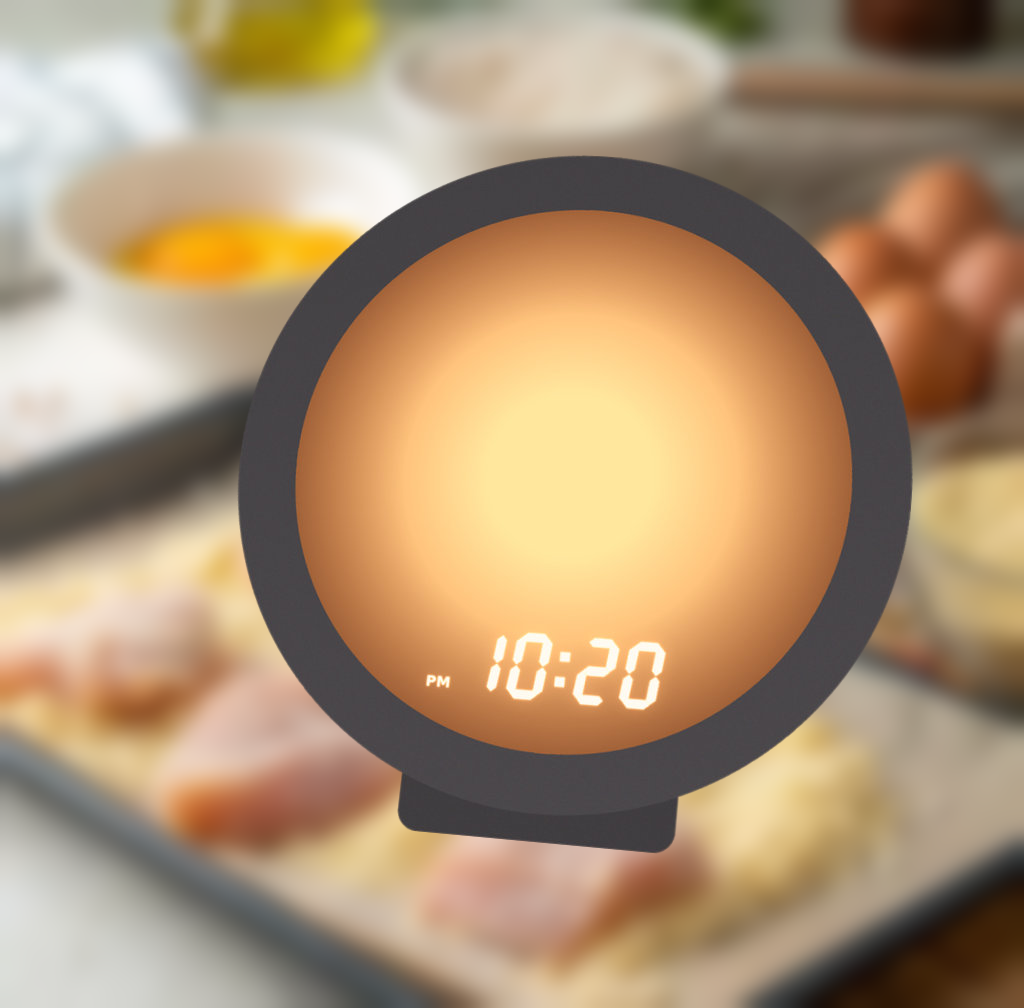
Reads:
h=10 m=20
